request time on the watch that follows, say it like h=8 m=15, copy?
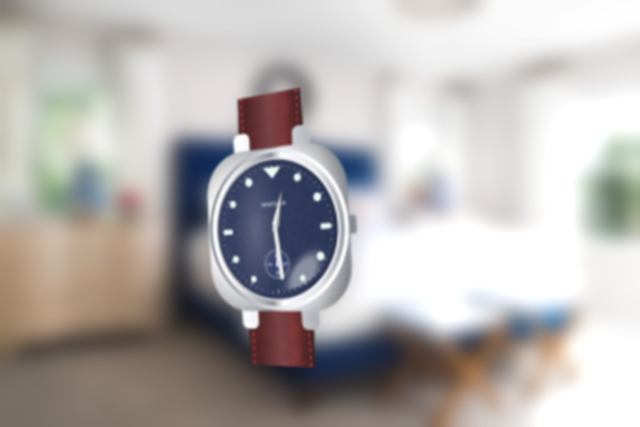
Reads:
h=12 m=29
